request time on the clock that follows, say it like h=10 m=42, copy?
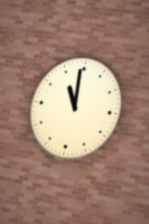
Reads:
h=10 m=59
